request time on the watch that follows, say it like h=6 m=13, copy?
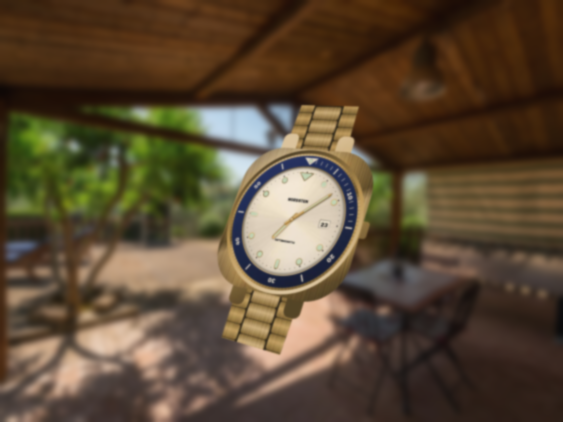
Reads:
h=7 m=8
